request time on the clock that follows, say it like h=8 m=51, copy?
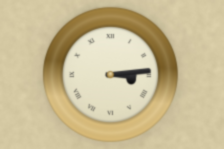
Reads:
h=3 m=14
